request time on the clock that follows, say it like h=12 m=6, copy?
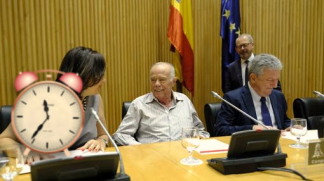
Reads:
h=11 m=36
